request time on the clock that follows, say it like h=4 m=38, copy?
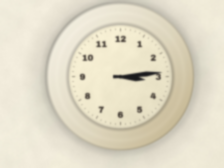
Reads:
h=3 m=14
